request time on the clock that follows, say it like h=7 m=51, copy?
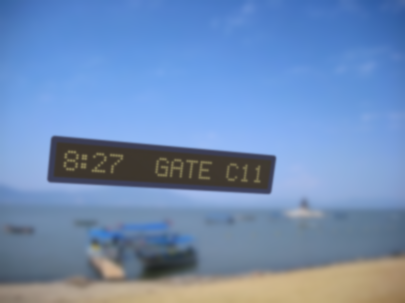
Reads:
h=8 m=27
